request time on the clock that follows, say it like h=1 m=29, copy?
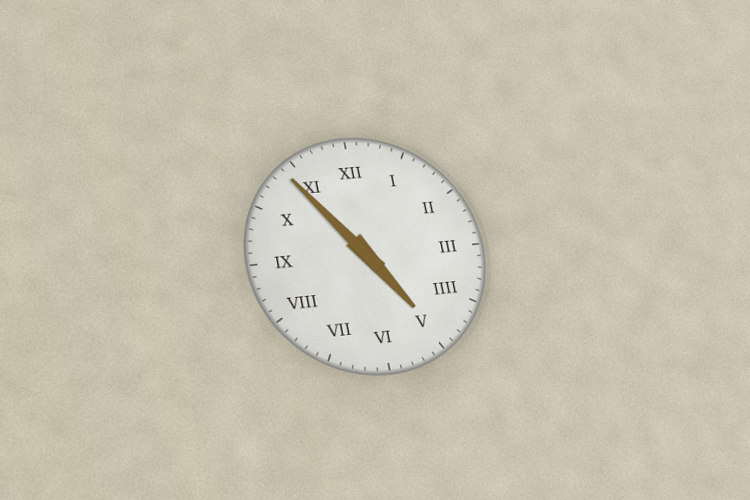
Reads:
h=4 m=54
